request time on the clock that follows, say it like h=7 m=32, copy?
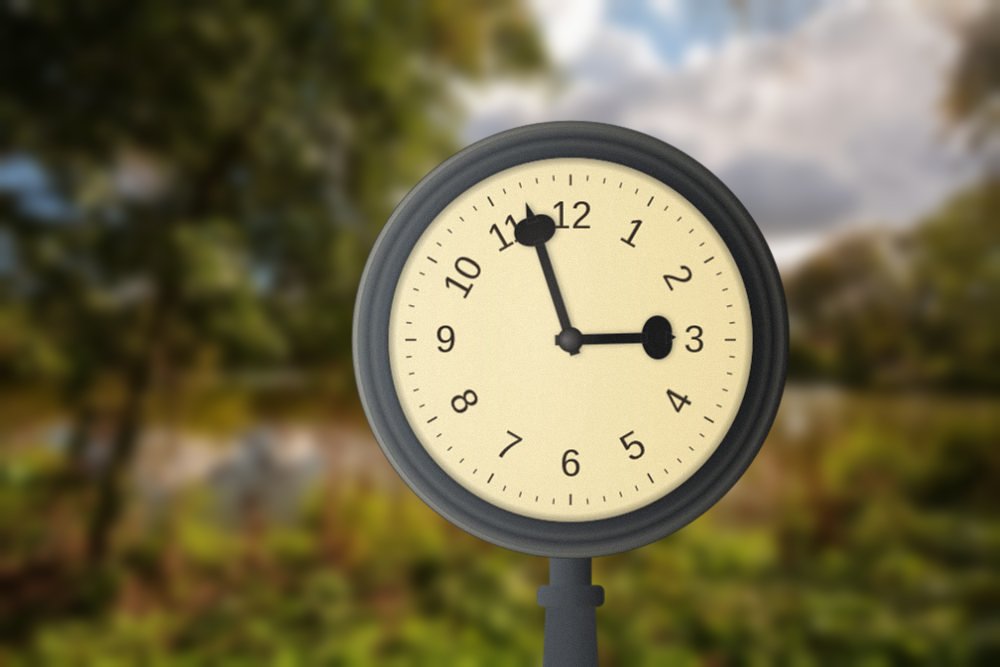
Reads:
h=2 m=57
